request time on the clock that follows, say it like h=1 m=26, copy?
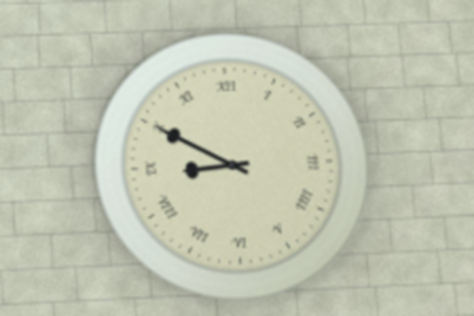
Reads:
h=8 m=50
